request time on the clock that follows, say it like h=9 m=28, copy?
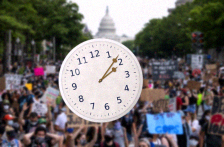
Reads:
h=2 m=8
